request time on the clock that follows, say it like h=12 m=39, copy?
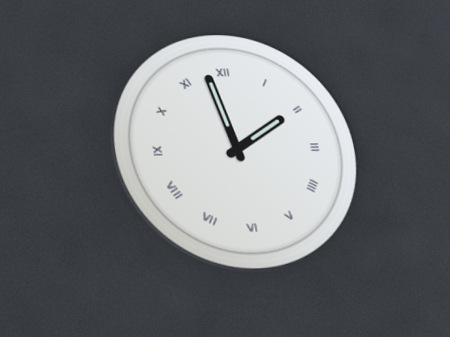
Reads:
h=1 m=58
